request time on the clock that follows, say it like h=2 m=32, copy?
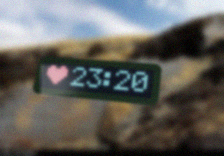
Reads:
h=23 m=20
